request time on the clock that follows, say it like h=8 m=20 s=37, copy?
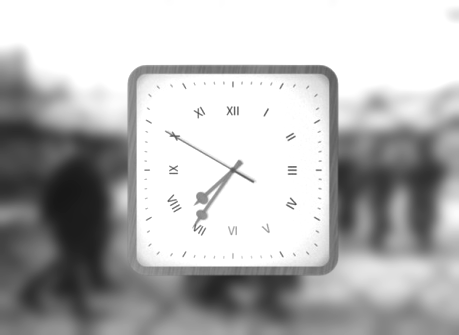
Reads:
h=7 m=35 s=50
